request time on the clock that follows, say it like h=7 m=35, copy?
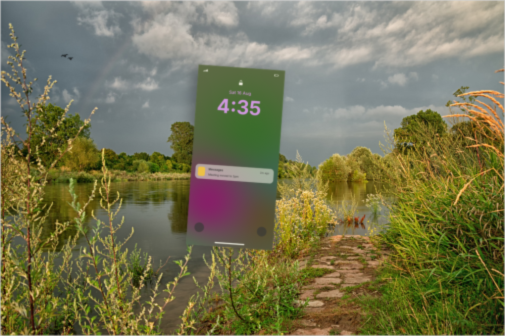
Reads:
h=4 m=35
